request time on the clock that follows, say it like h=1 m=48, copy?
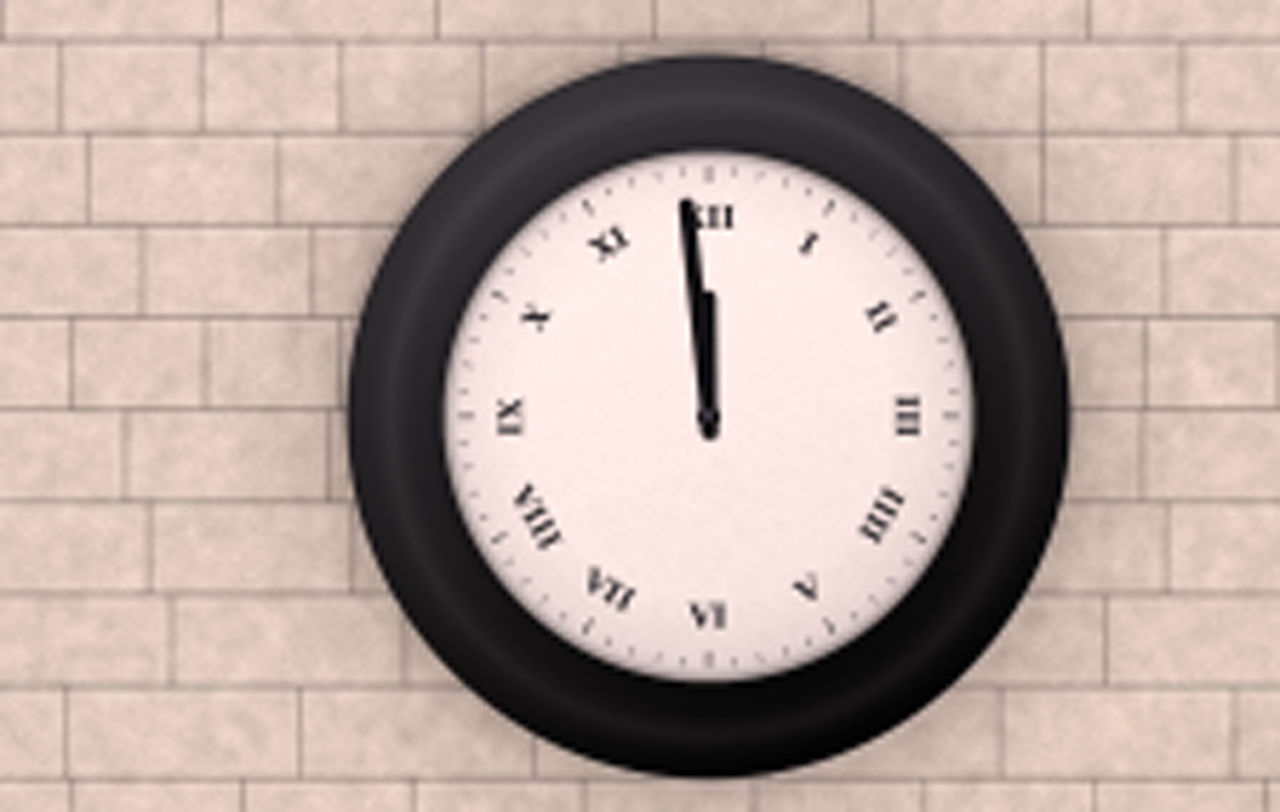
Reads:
h=11 m=59
